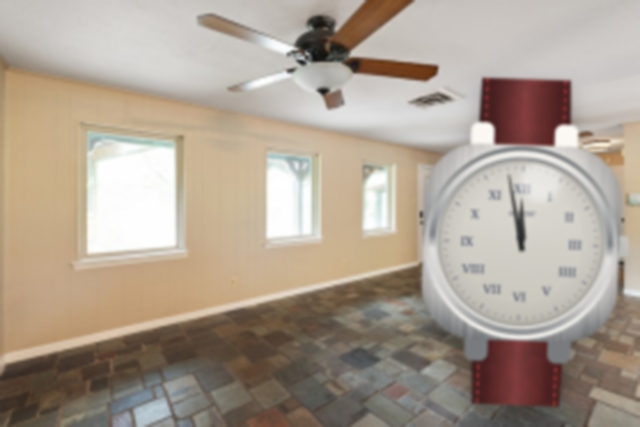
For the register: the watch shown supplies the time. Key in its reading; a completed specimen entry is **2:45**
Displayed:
**11:58**
